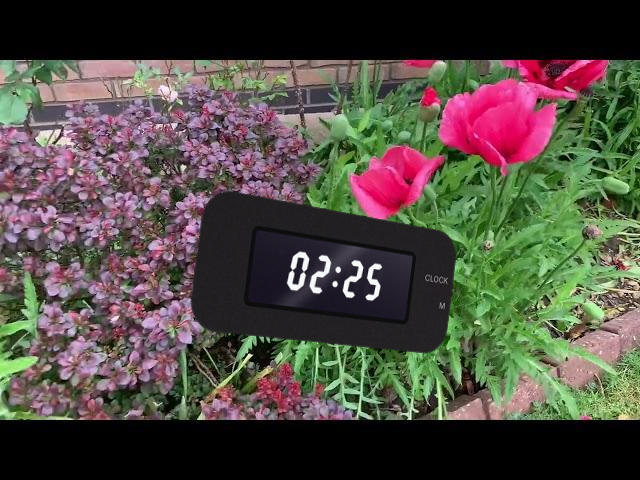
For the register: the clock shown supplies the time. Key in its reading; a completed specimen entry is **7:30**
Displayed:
**2:25**
